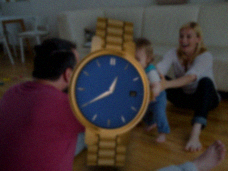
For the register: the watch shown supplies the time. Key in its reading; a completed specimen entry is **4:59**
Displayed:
**12:40**
